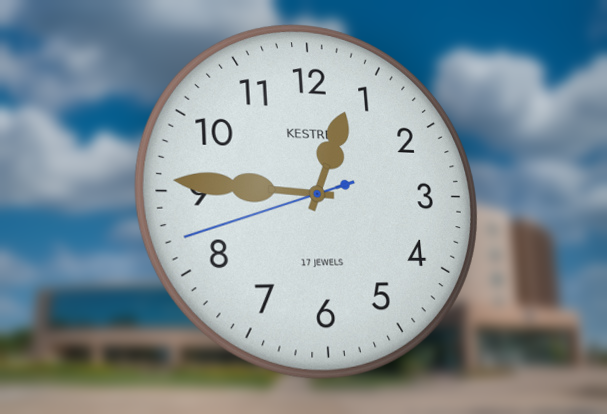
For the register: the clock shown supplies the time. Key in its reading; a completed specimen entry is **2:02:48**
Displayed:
**12:45:42**
